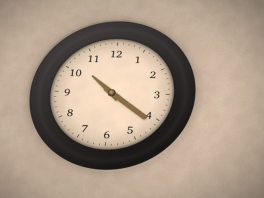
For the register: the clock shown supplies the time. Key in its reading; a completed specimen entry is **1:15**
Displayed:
**10:21**
